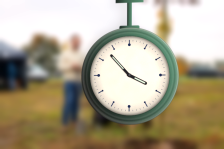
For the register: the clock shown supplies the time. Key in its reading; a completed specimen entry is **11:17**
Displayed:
**3:53**
